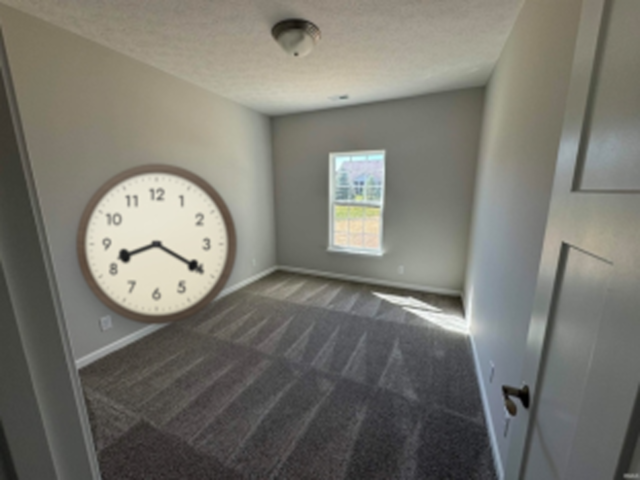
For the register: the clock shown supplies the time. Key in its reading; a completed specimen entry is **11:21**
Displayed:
**8:20**
